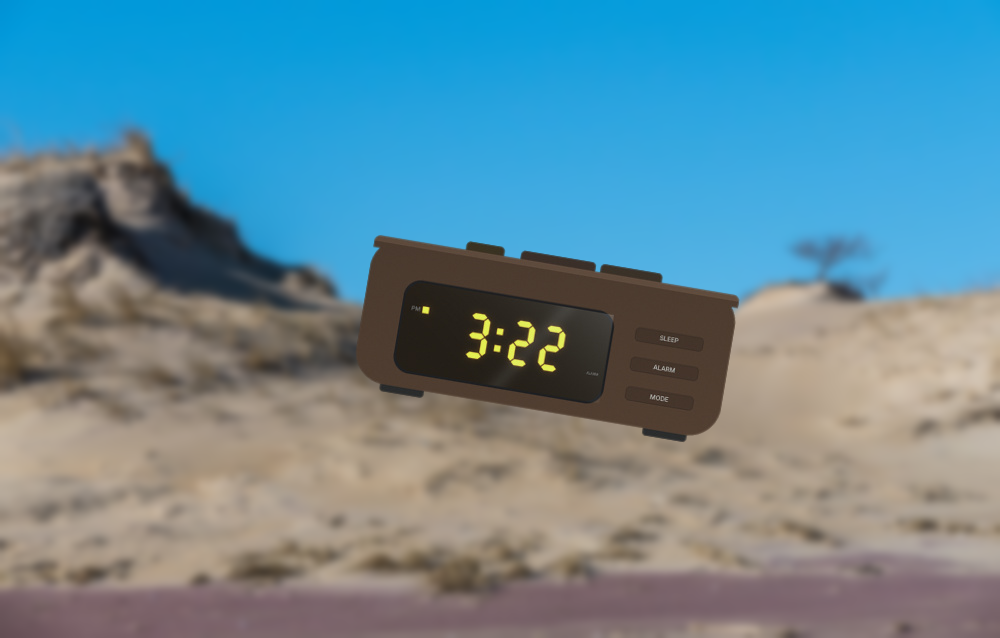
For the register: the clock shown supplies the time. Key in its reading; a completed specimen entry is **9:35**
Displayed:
**3:22**
